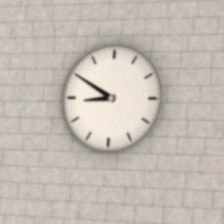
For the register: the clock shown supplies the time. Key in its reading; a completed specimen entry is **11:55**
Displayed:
**8:50**
